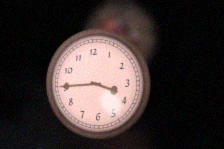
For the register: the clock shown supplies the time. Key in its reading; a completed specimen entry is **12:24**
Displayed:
**3:45**
